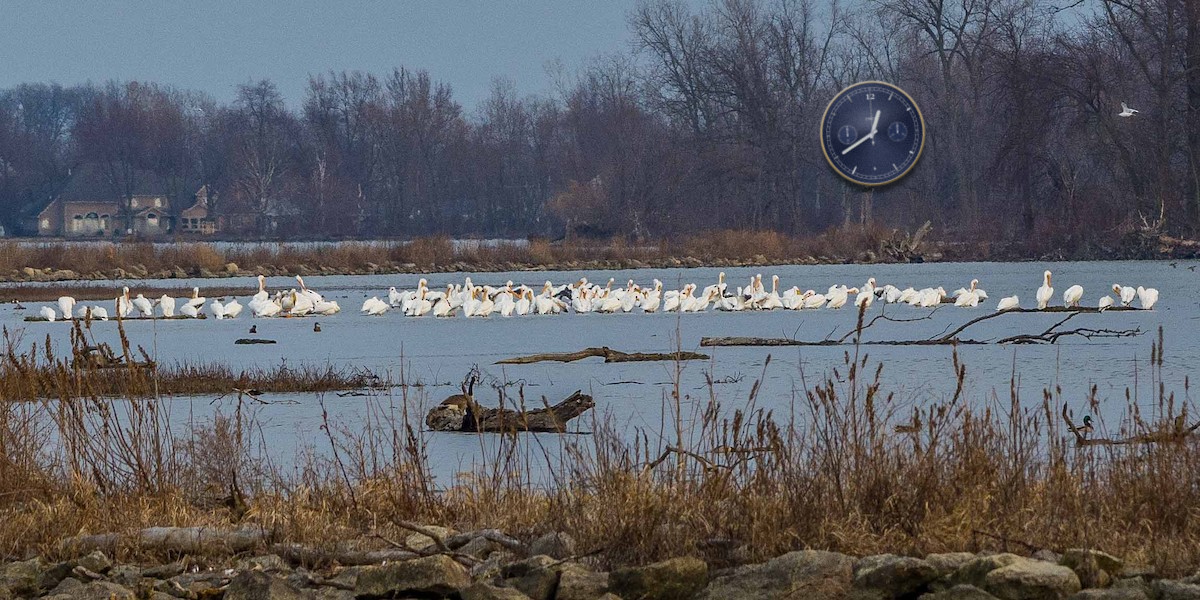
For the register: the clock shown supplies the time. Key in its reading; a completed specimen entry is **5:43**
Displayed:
**12:40**
